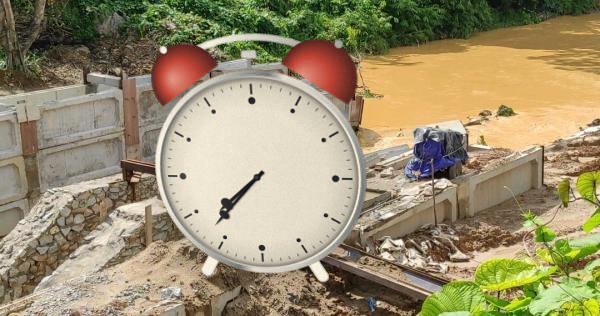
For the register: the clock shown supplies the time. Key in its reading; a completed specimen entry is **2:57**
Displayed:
**7:37**
